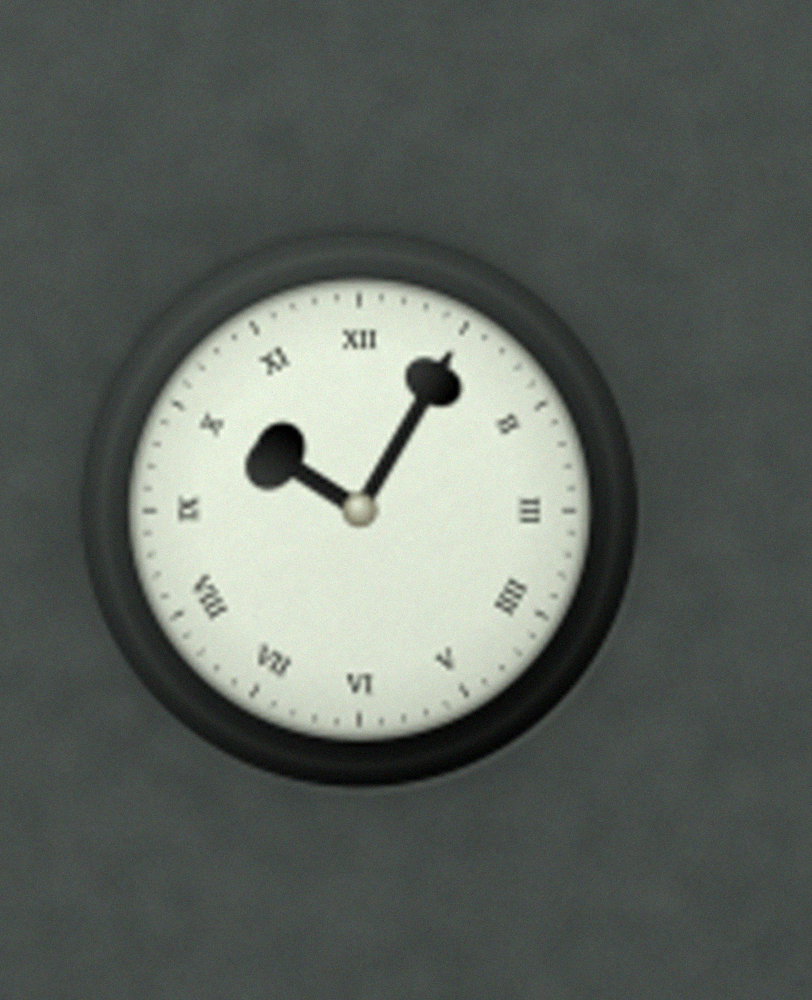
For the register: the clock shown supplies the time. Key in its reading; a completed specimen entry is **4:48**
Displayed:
**10:05**
